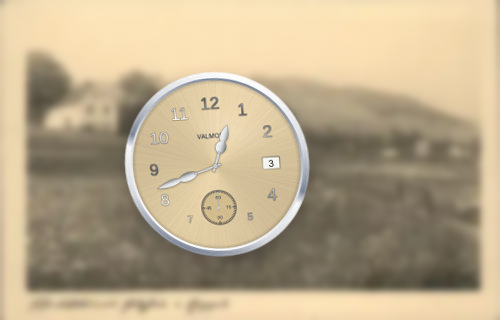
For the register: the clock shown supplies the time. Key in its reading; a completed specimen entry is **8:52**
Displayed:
**12:42**
